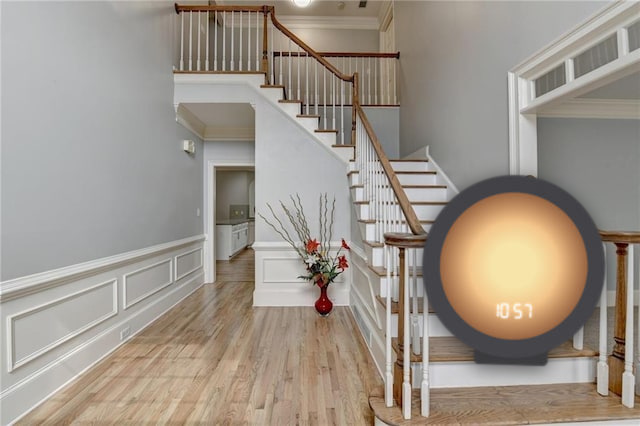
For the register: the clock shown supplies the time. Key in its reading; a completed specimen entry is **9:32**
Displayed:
**10:57**
